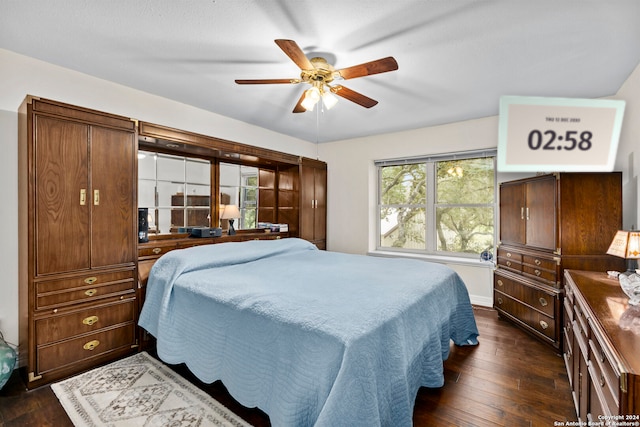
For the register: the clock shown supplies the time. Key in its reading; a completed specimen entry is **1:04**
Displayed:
**2:58**
